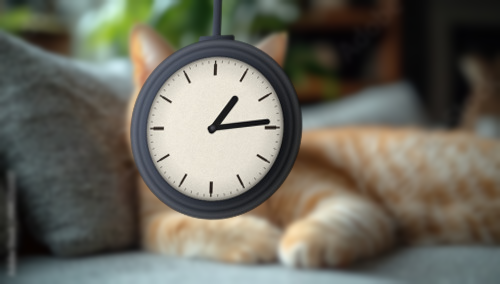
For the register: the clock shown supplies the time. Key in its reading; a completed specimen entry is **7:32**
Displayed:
**1:14**
